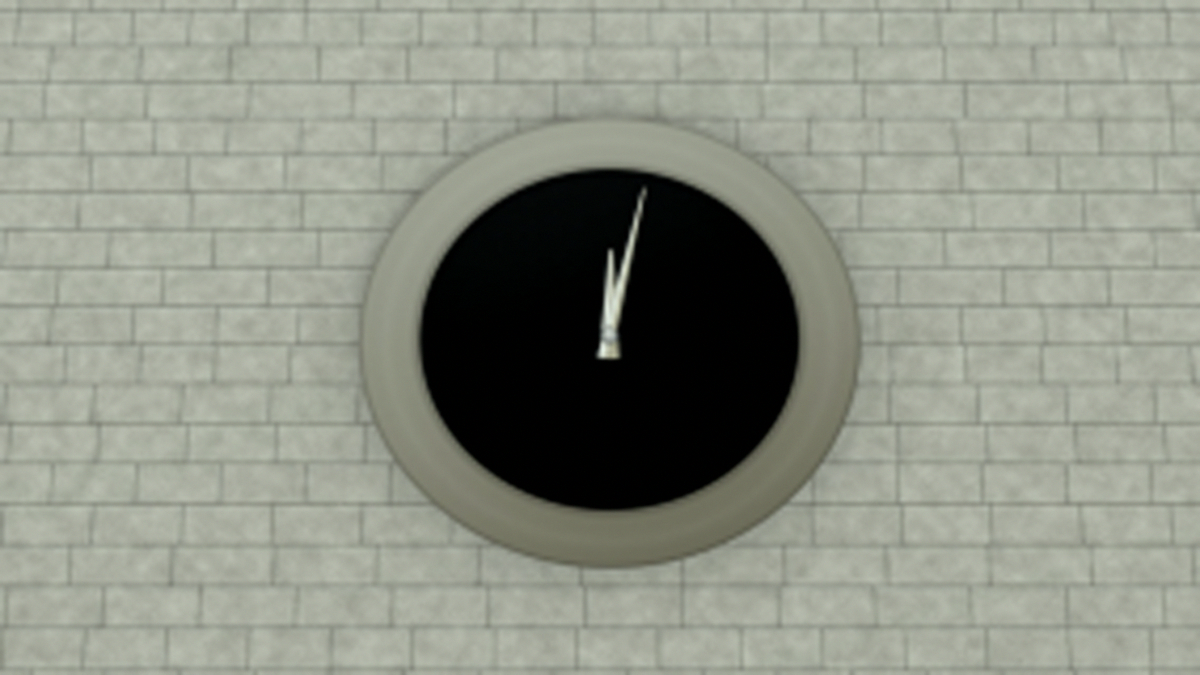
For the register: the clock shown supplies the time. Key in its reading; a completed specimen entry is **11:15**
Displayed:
**12:02**
